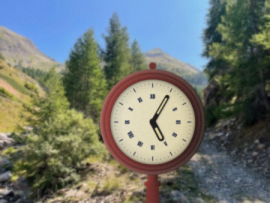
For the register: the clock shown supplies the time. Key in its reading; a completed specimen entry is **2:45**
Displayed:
**5:05**
